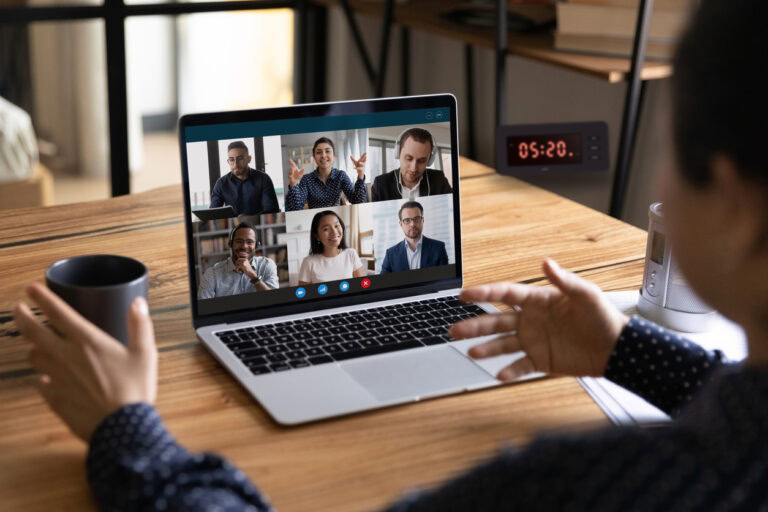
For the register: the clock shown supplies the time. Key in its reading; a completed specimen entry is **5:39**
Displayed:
**5:20**
